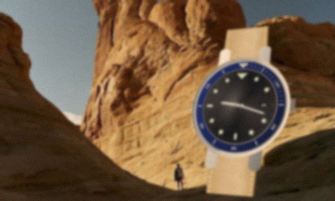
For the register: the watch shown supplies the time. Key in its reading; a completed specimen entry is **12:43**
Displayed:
**9:18**
